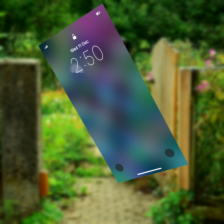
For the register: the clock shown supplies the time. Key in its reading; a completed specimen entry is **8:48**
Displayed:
**2:50**
